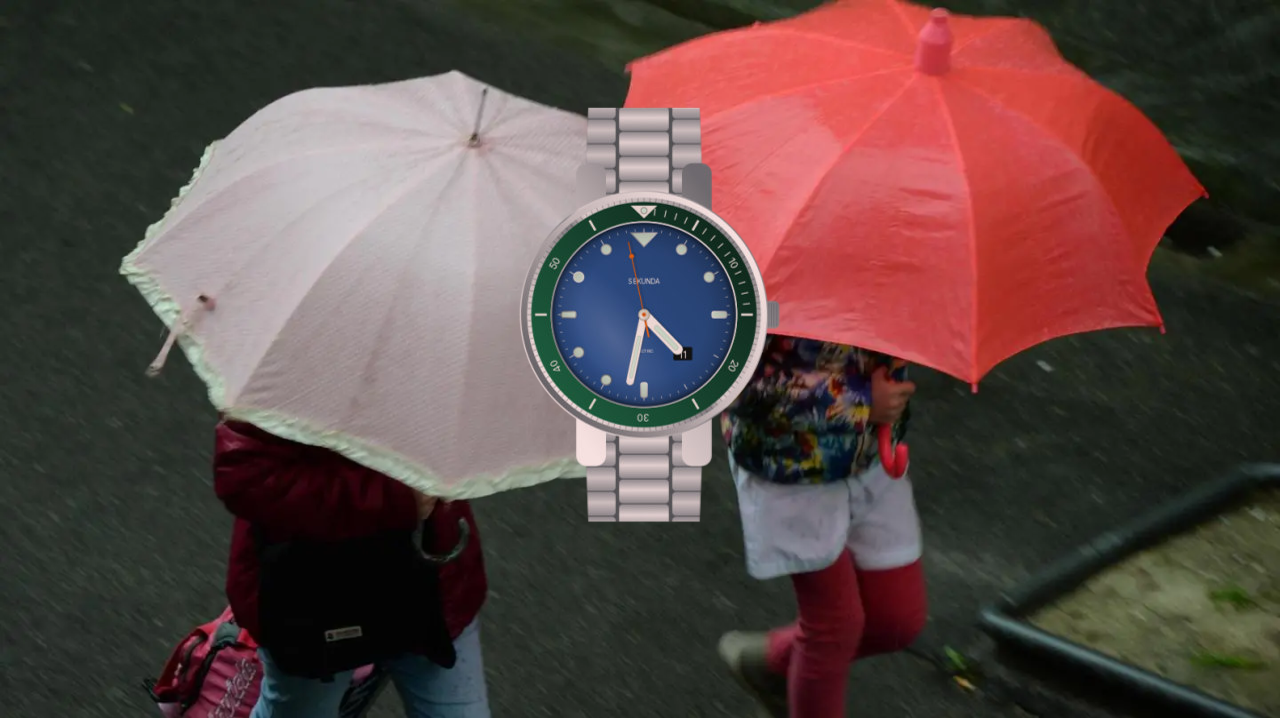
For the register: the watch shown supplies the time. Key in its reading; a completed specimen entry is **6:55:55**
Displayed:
**4:31:58**
